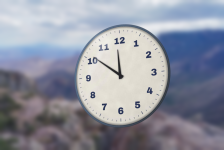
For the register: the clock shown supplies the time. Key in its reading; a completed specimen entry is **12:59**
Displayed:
**11:51**
